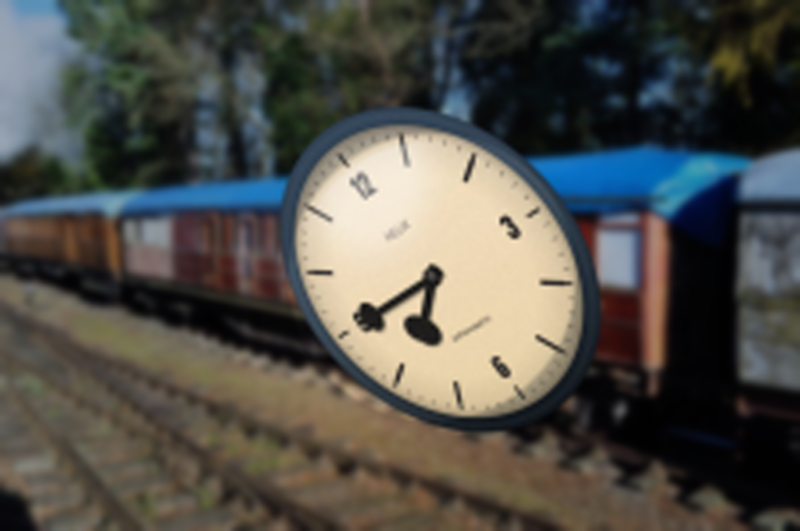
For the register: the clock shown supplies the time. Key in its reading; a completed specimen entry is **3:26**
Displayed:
**7:45**
